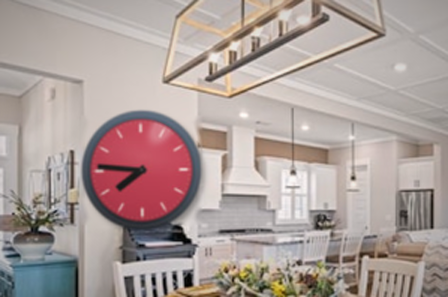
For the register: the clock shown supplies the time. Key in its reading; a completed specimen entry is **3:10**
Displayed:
**7:46**
